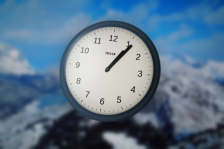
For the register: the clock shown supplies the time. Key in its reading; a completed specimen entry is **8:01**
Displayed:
**1:06**
